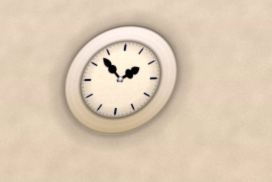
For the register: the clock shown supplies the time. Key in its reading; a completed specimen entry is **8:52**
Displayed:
**1:53**
